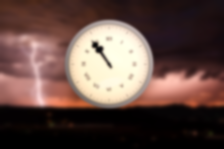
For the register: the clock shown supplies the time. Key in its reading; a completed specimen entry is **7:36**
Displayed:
**10:54**
